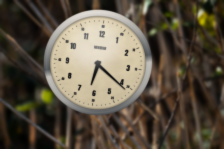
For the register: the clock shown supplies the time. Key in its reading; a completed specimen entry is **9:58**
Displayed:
**6:21**
